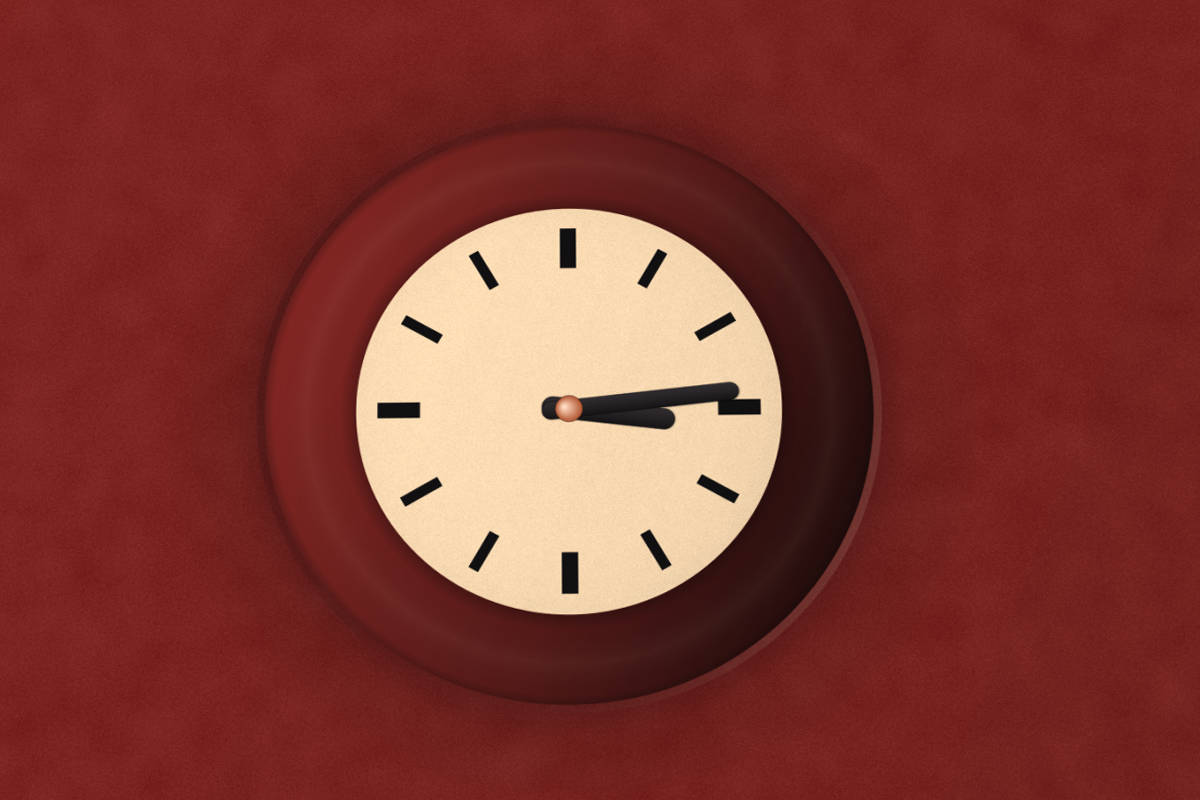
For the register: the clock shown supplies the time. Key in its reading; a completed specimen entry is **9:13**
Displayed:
**3:14**
